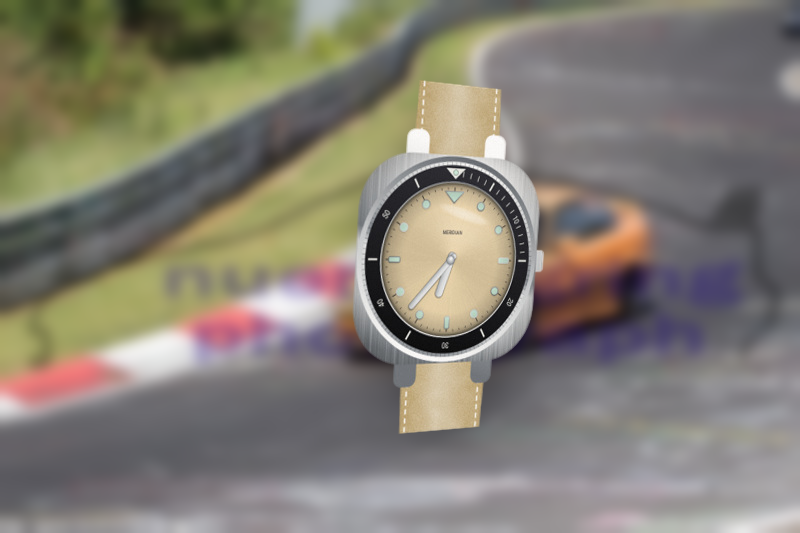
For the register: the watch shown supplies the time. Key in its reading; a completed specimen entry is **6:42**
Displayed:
**6:37**
